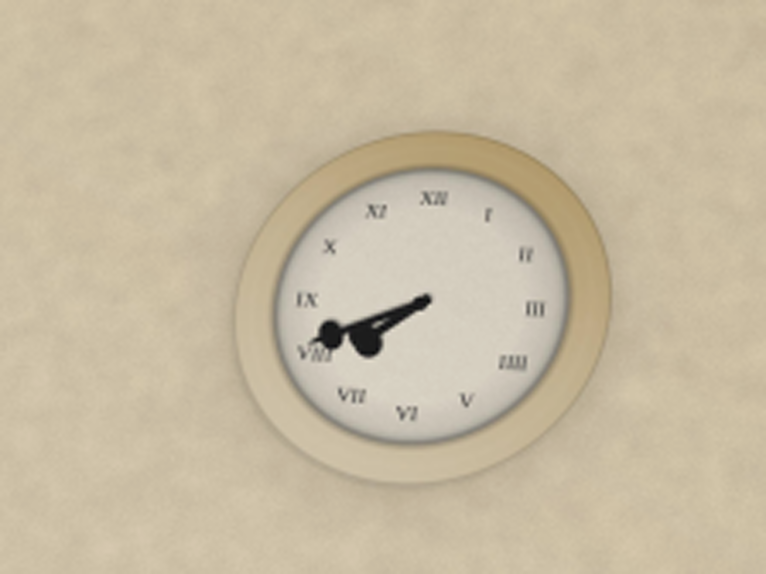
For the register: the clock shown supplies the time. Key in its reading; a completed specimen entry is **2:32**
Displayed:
**7:41**
